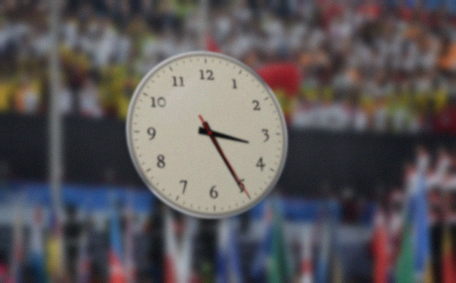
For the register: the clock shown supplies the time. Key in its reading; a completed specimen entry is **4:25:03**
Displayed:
**3:25:25**
